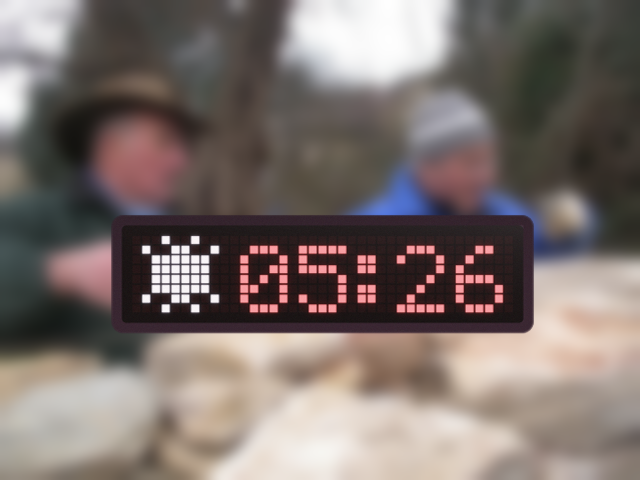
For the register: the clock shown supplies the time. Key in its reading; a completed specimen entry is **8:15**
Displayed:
**5:26**
